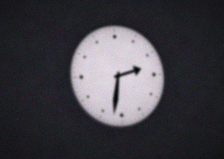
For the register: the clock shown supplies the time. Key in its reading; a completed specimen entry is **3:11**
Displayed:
**2:32**
